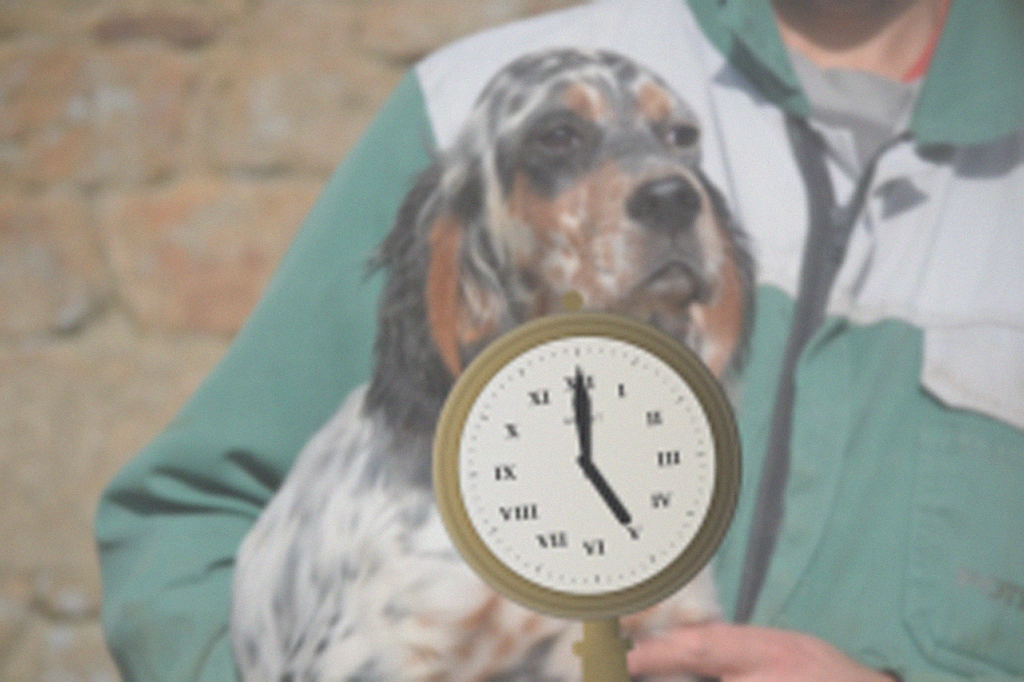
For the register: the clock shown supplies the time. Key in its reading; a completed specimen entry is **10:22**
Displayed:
**5:00**
